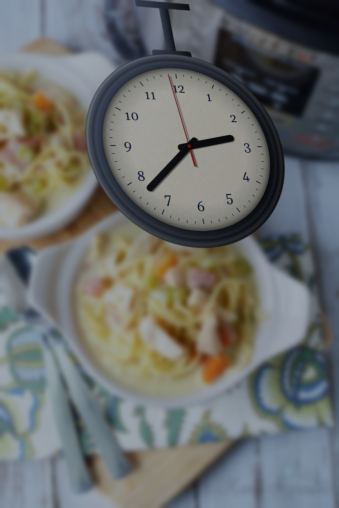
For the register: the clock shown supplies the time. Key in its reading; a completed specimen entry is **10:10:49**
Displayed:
**2:37:59**
